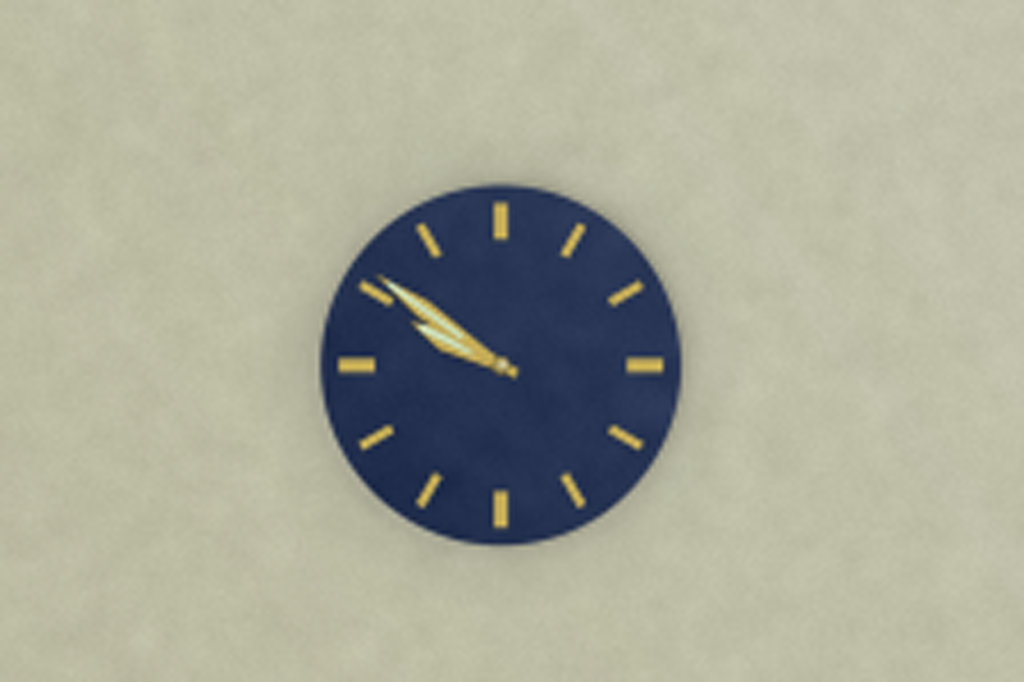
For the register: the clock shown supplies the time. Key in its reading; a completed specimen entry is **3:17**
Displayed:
**9:51**
